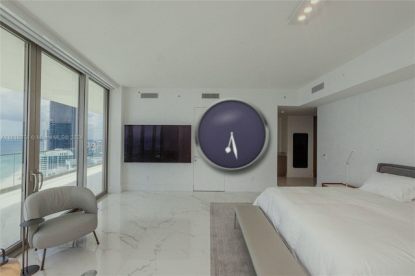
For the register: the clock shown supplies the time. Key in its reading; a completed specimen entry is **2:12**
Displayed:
**6:28**
